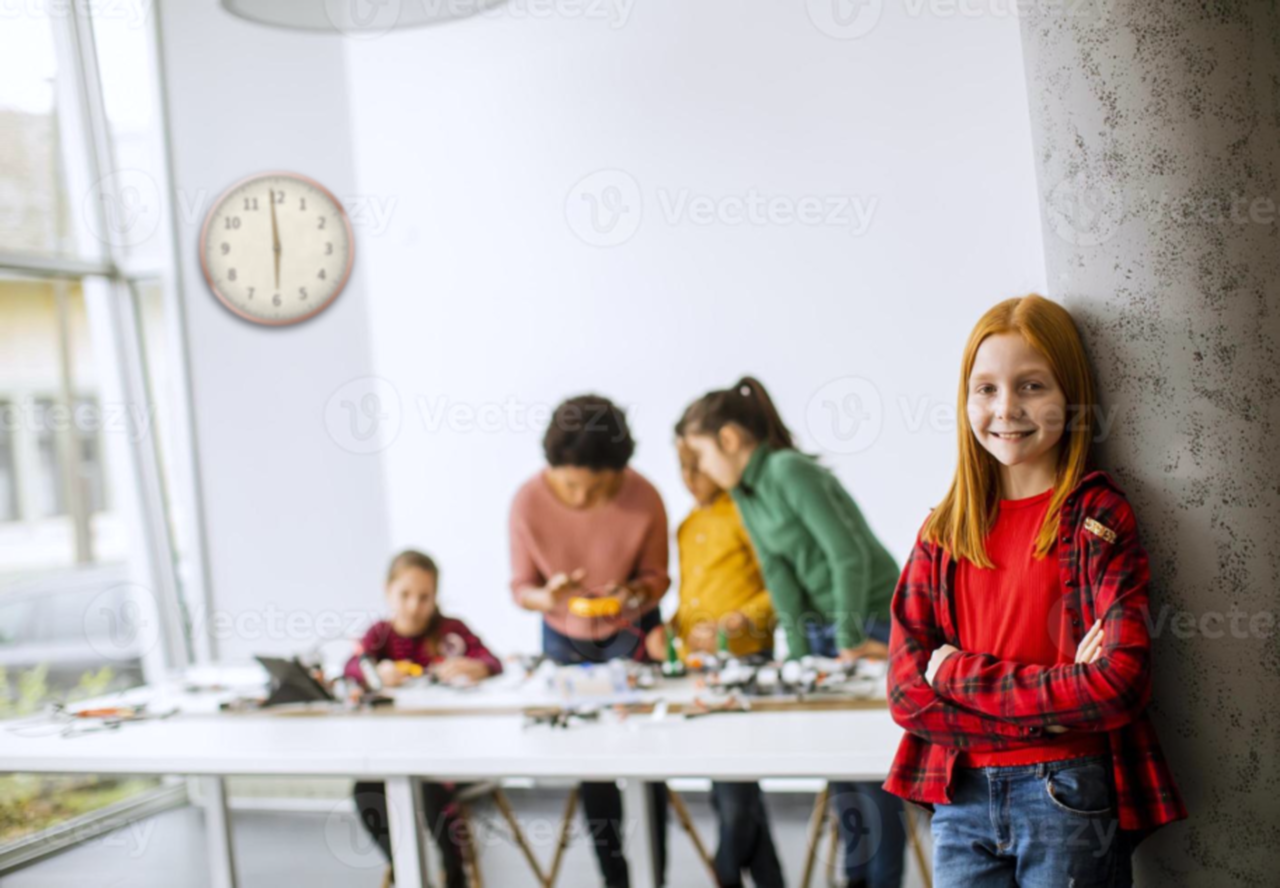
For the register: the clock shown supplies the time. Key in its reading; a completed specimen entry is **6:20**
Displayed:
**5:59**
